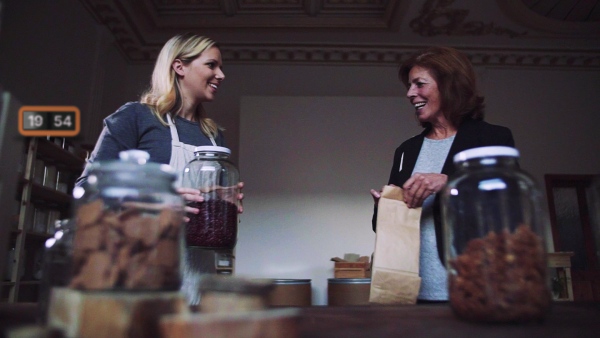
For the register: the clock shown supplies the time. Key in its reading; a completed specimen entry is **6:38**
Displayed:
**19:54**
